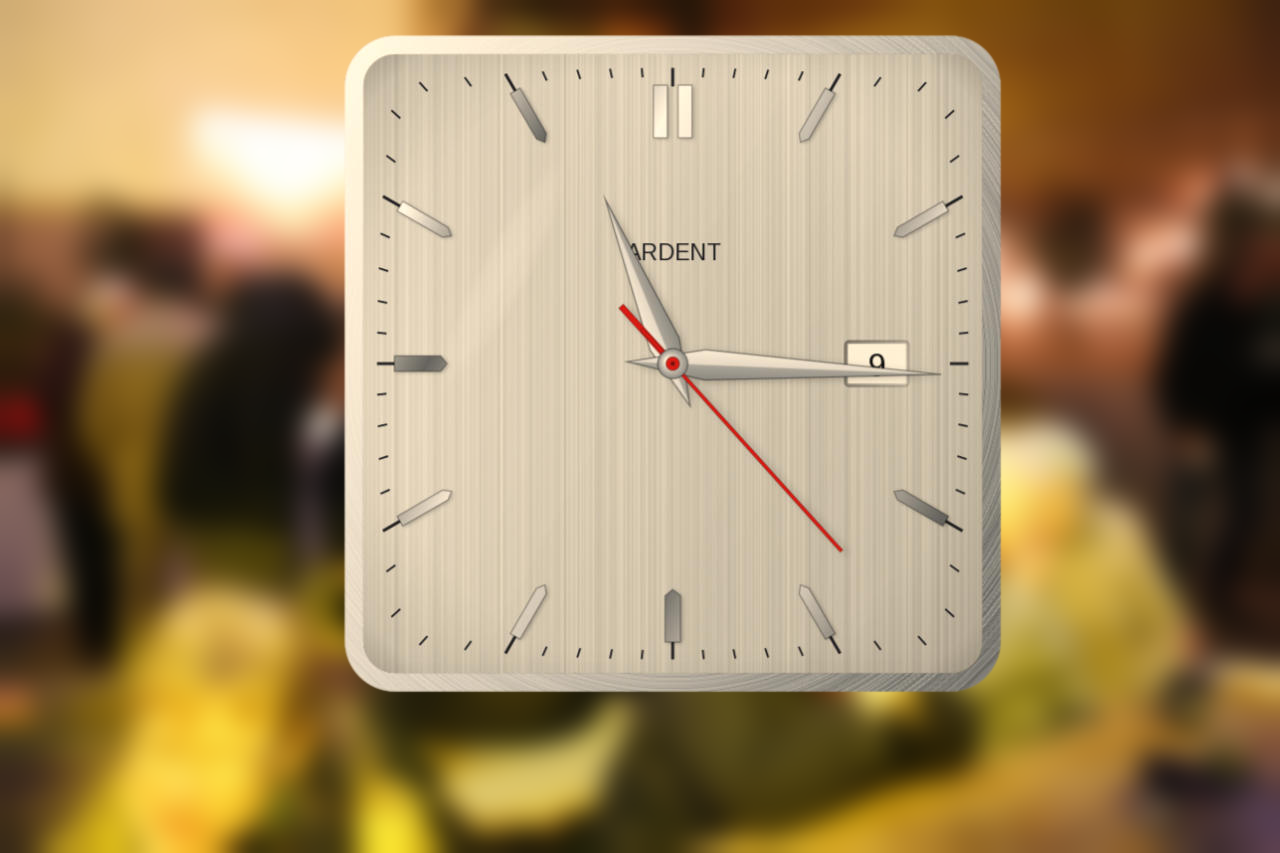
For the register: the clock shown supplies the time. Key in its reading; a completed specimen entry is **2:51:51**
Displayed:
**11:15:23**
